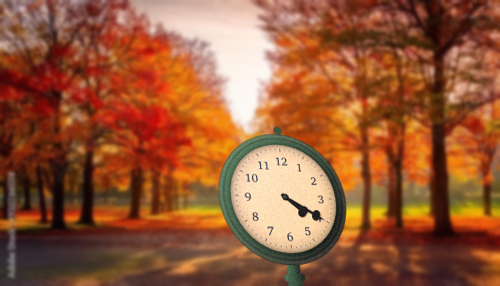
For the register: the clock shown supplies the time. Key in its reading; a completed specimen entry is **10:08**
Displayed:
**4:20**
